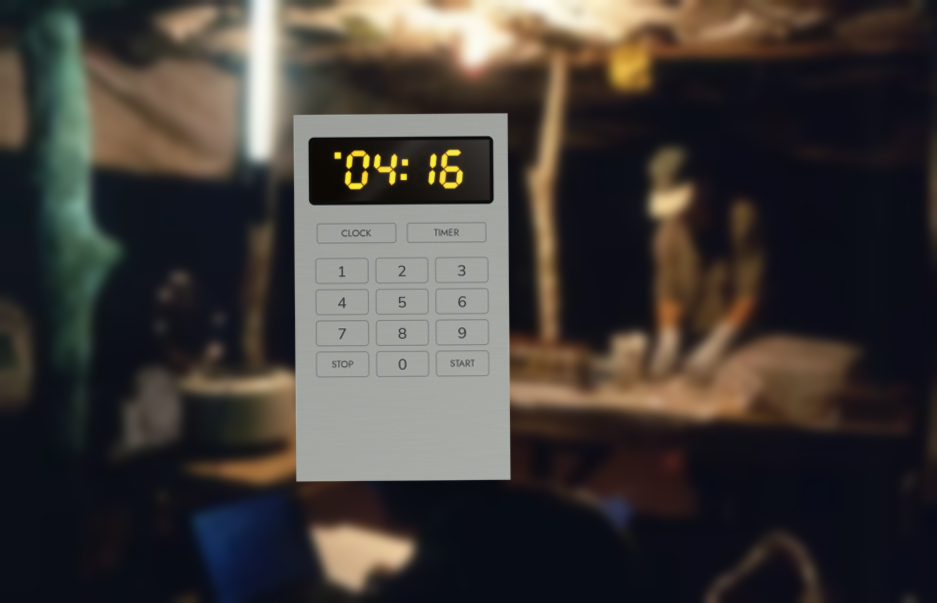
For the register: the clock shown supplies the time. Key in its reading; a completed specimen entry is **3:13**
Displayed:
**4:16**
